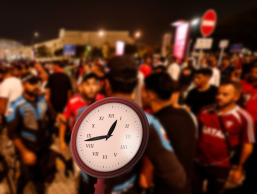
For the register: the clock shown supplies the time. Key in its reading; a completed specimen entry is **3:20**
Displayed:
**12:43**
